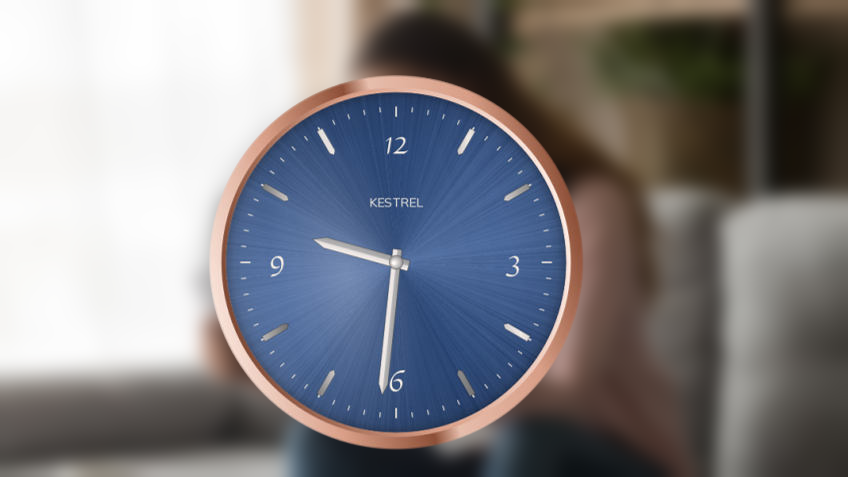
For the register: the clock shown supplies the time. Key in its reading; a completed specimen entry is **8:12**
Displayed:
**9:31**
